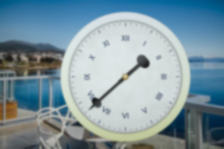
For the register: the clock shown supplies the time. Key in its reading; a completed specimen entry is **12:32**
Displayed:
**1:38**
